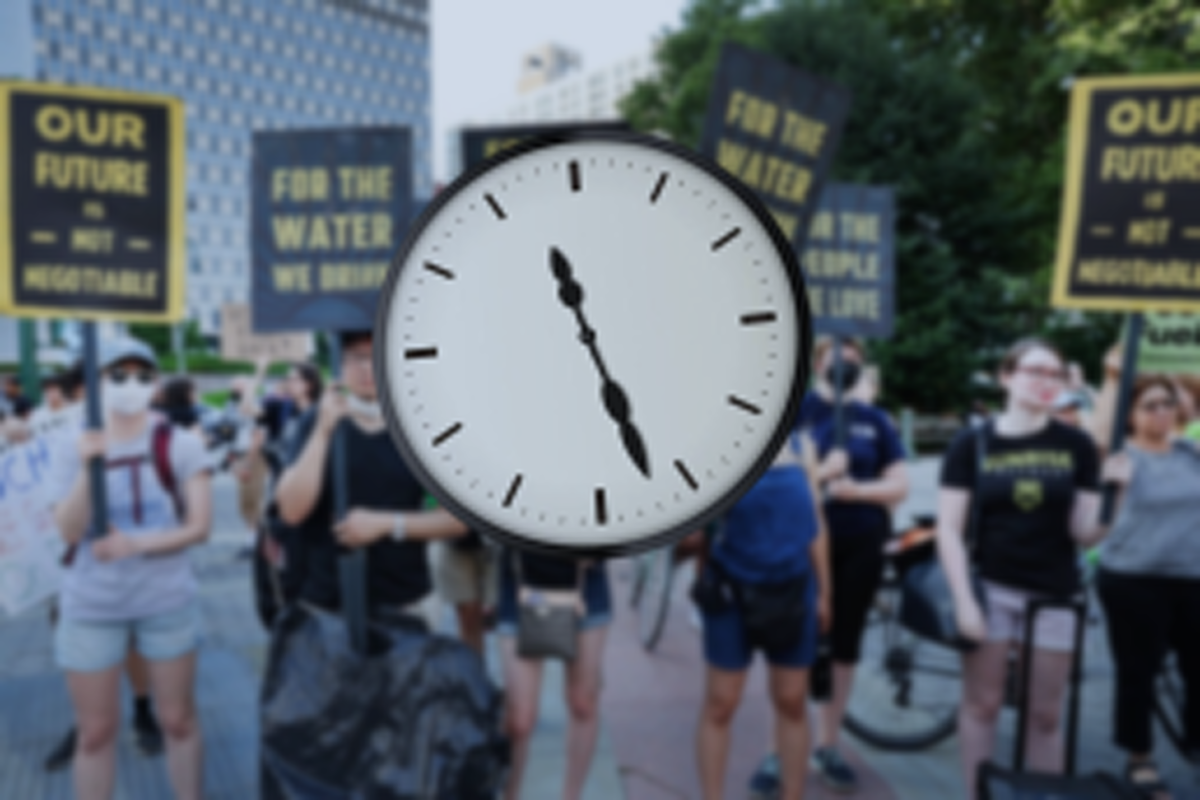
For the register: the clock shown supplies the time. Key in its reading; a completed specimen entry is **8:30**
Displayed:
**11:27**
